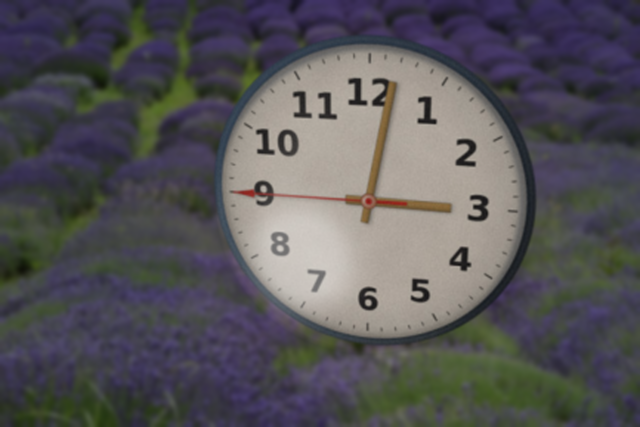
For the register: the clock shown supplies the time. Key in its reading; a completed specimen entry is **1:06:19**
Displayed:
**3:01:45**
